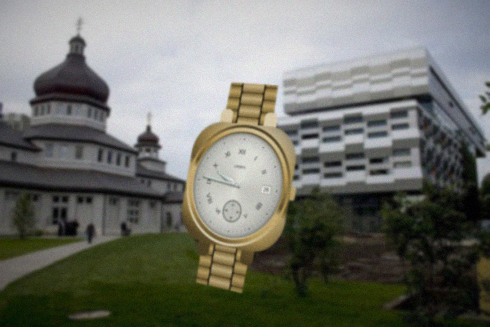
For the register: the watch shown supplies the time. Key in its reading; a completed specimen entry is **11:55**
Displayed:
**9:46**
